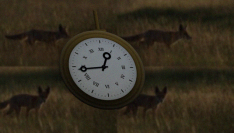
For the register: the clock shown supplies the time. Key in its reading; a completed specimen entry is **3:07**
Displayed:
**12:44**
